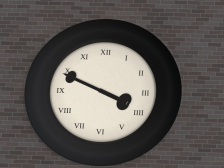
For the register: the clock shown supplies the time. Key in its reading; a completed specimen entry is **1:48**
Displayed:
**3:49**
